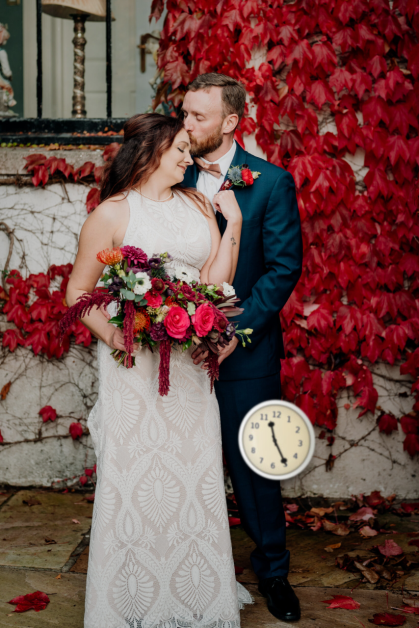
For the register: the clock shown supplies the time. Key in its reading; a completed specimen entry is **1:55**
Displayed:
**11:25**
